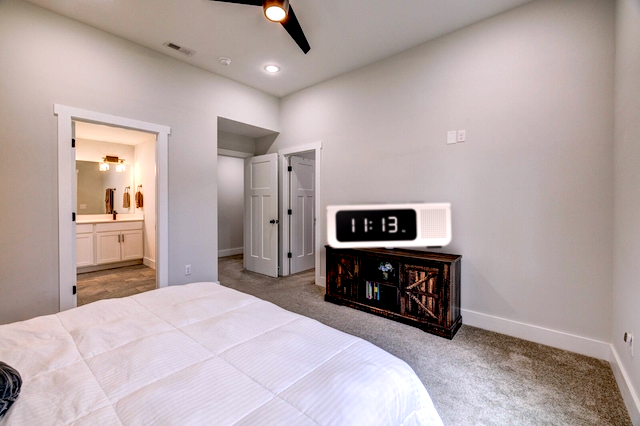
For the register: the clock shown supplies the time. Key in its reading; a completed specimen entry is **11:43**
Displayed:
**11:13**
